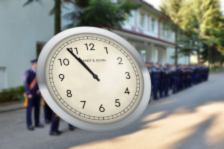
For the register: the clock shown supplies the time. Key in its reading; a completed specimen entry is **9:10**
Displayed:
**10:54**
